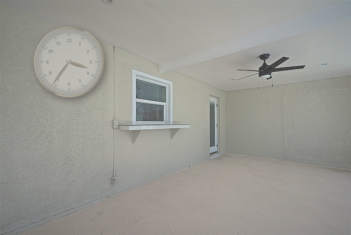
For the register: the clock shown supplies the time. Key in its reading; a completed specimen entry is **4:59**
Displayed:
**3:36**
